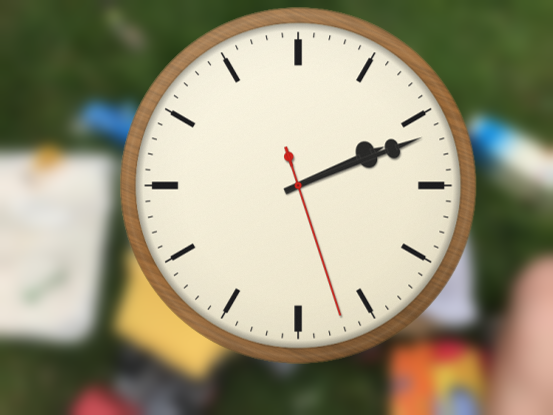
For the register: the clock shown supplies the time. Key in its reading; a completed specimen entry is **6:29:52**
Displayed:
**2:11:27**
